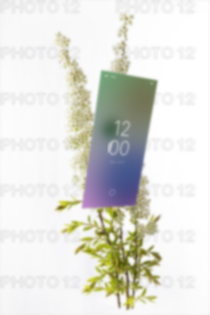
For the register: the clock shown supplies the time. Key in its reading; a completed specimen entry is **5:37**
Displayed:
**12:00**
